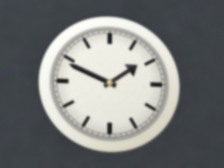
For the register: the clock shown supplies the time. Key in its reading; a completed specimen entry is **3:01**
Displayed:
**1:49**
